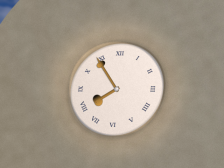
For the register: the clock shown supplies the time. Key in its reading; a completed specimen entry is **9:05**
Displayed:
**7:54**
